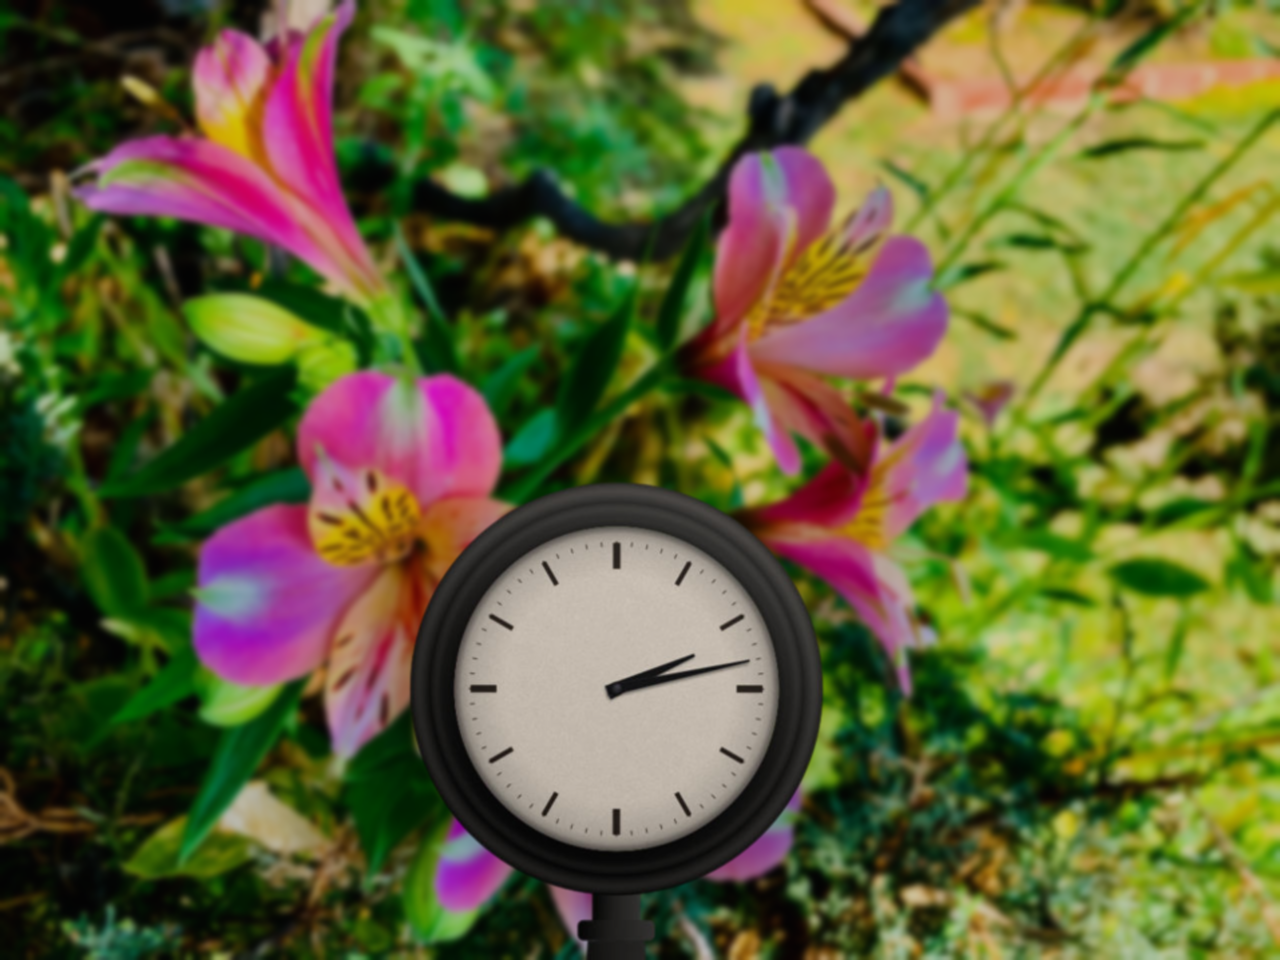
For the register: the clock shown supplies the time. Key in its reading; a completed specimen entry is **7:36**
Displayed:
**2:13**
